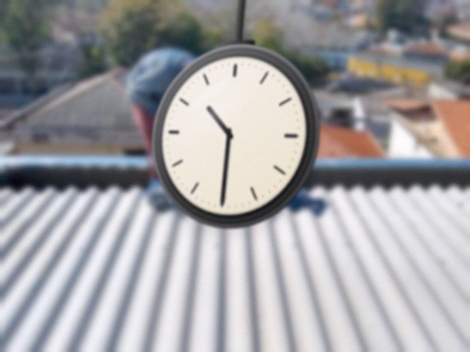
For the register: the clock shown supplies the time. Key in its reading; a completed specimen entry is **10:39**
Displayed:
**10:30**
